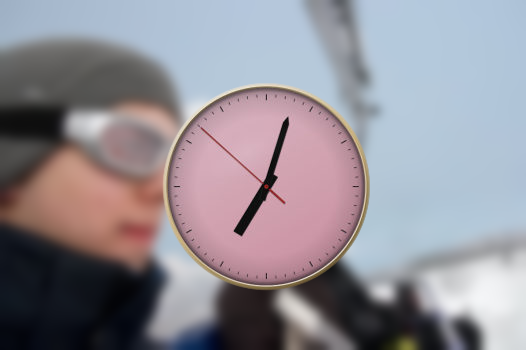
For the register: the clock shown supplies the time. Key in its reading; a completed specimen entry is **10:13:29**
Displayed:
**7:02:52**
